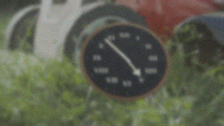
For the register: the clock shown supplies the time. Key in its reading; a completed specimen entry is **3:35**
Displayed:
**4:53**
